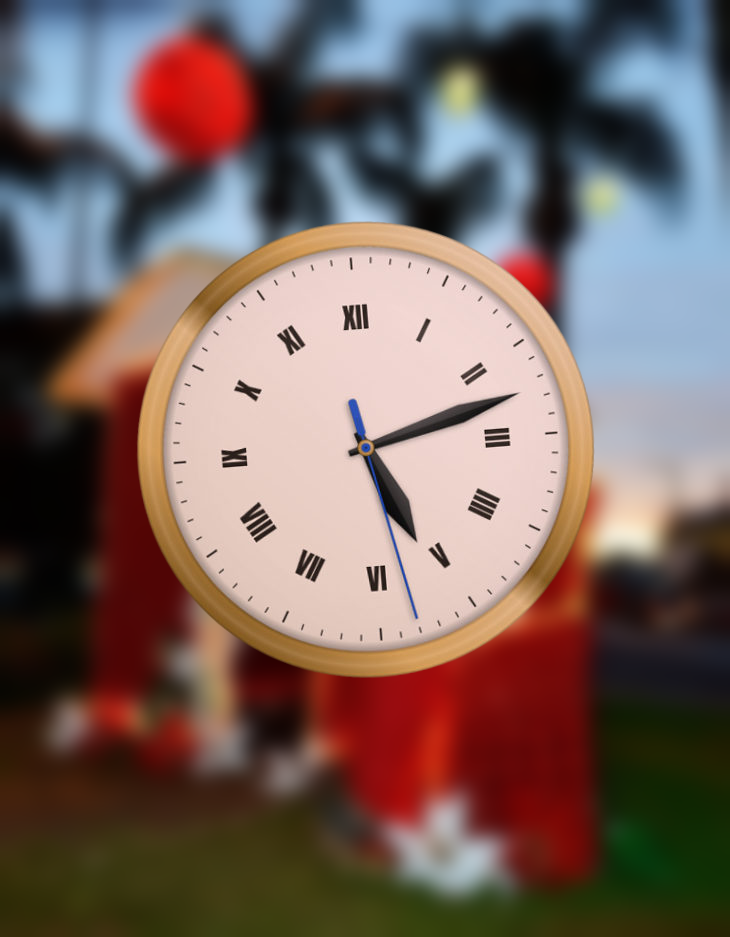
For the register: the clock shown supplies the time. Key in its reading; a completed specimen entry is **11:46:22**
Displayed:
**5:12:28**
